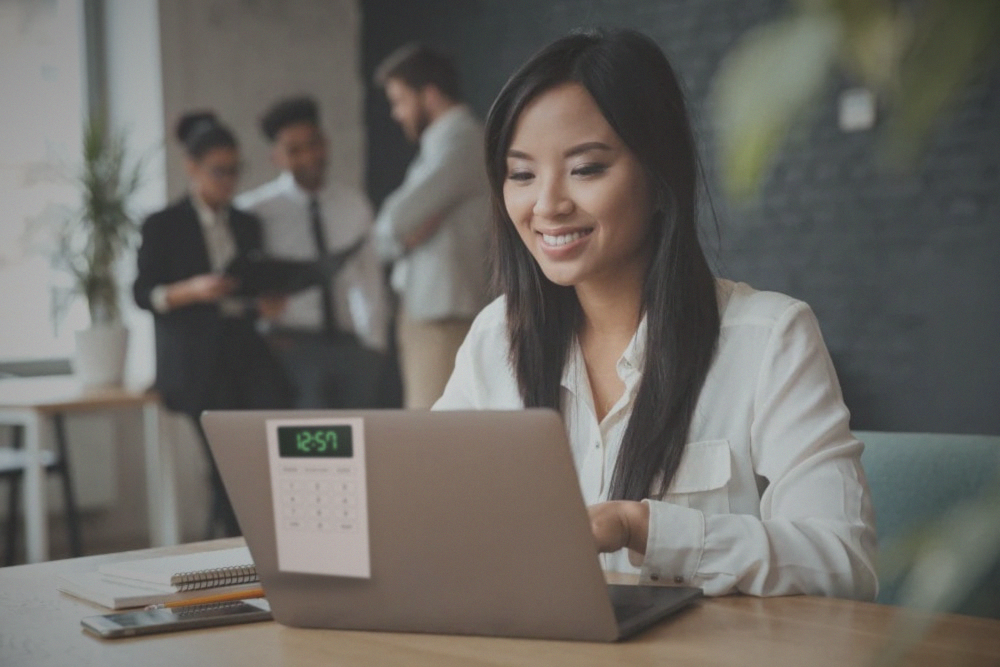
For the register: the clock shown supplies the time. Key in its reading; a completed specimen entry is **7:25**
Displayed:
**12:57**
